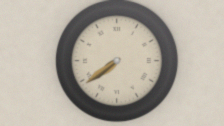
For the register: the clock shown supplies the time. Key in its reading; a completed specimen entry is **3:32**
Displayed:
**7:39**
